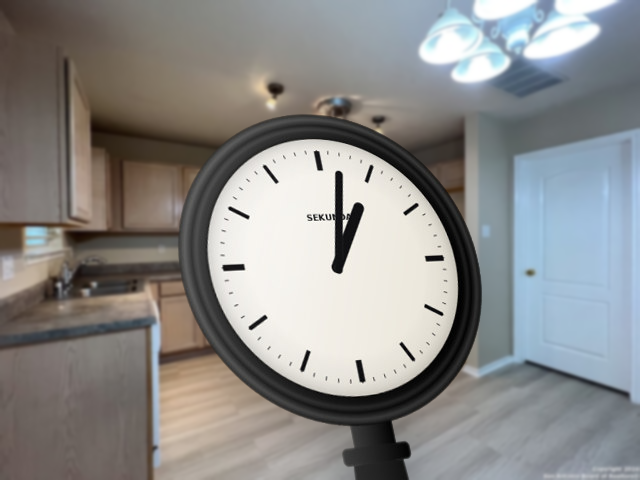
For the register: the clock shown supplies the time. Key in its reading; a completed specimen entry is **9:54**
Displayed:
**1:02**
